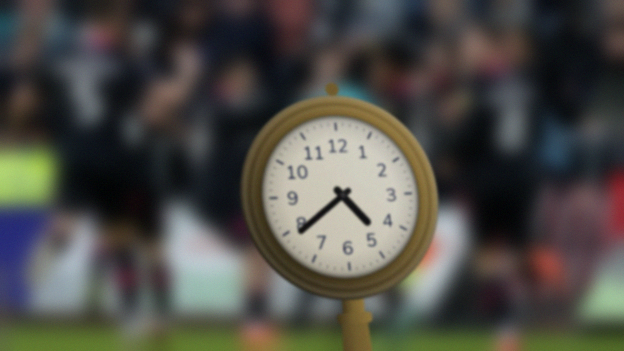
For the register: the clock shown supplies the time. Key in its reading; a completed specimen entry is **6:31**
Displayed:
**4:39**
